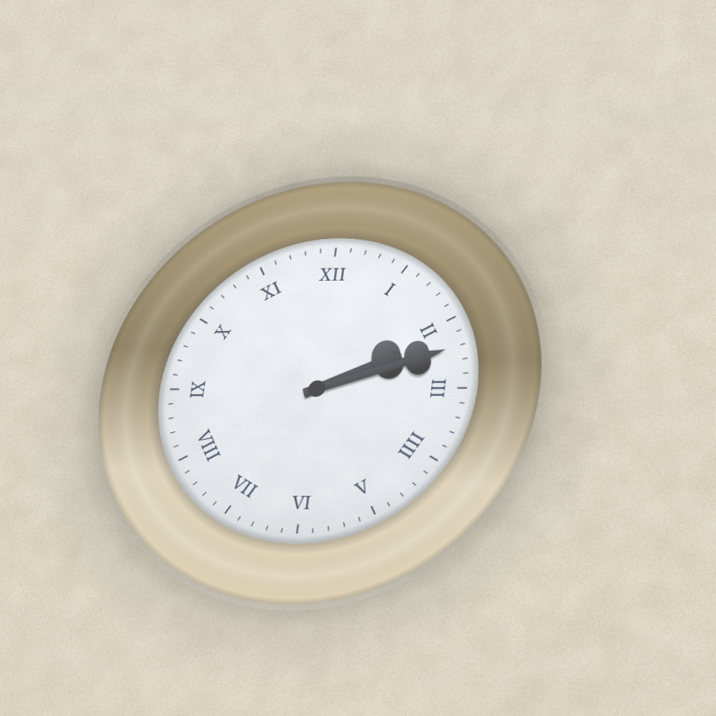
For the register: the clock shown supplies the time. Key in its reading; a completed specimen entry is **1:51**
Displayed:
**2:12**
